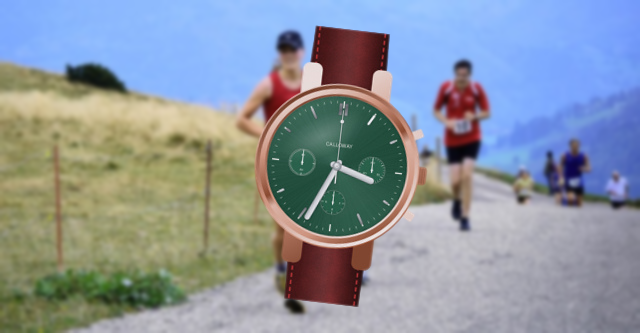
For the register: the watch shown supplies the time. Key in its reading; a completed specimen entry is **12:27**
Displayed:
**3:34**
